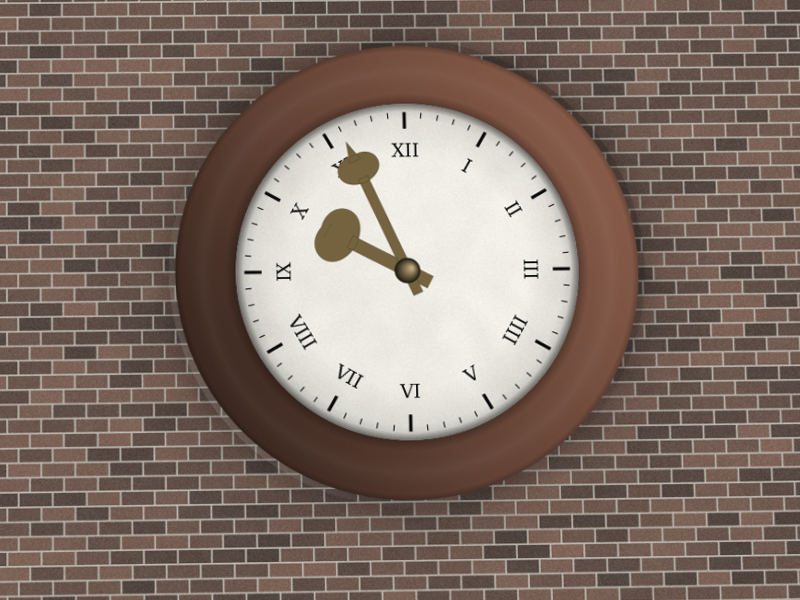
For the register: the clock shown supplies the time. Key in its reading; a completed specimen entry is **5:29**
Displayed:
**9:56**
